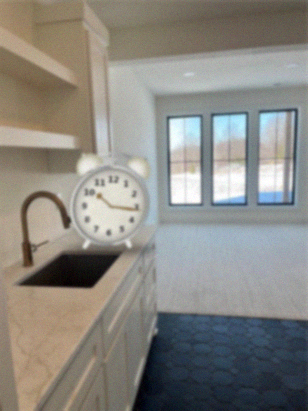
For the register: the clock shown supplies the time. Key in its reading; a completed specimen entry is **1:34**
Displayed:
**10:16**
